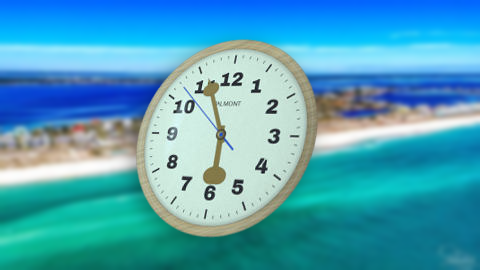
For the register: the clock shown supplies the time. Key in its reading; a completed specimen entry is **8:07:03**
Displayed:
**5:55:52**
